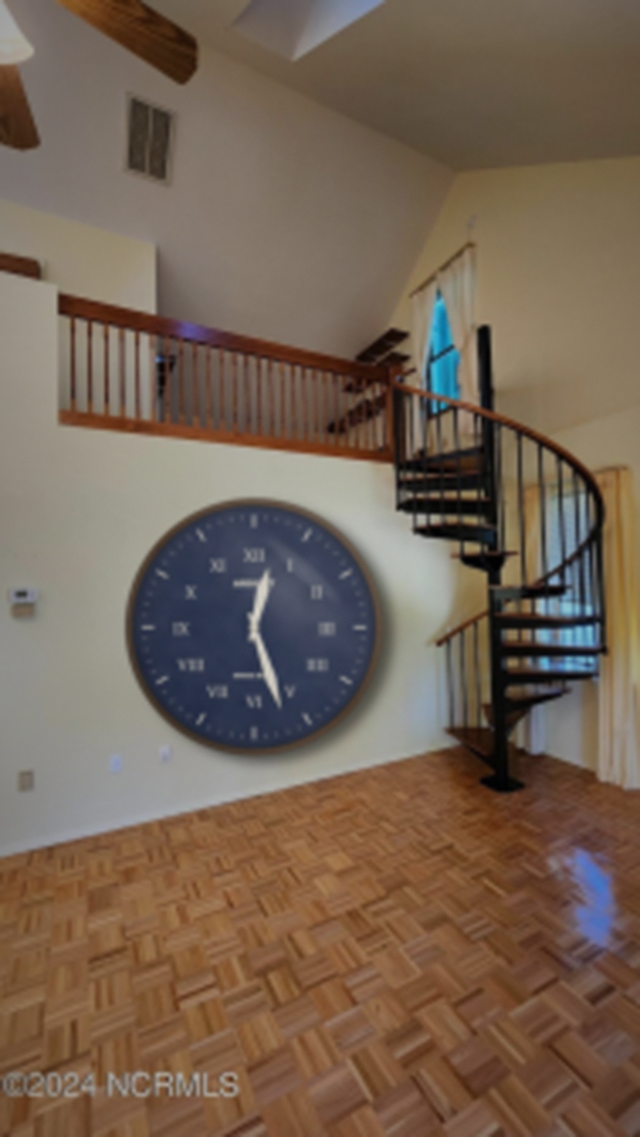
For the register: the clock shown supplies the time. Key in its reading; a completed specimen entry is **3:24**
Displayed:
**12:27**
